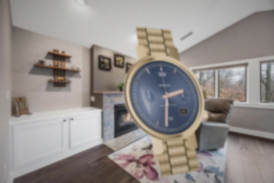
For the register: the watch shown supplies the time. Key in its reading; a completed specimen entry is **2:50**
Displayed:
**2:32**
